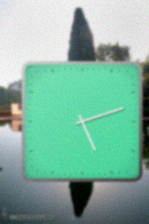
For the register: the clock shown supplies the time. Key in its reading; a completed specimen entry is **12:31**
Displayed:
**5:12**
